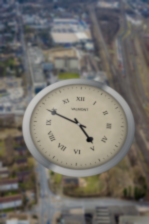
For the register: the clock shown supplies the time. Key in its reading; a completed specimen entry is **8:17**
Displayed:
**4:49**
